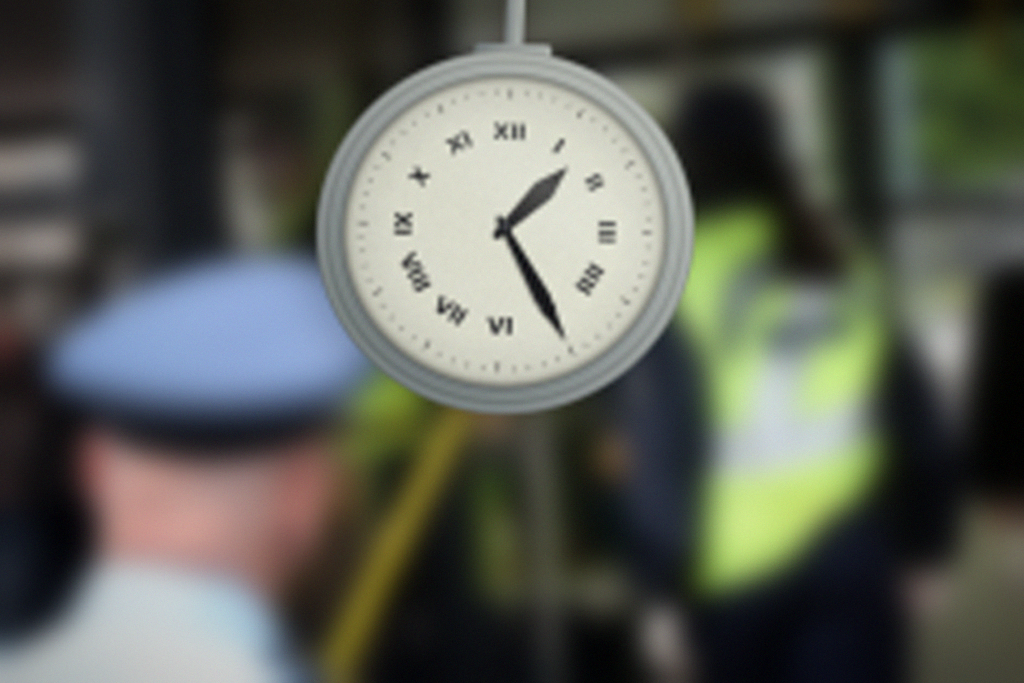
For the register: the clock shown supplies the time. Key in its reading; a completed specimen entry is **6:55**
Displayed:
**1:25**
